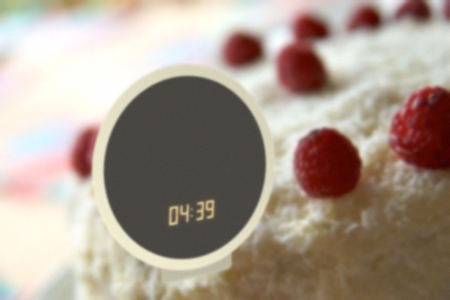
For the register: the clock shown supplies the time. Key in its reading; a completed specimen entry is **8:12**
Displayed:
**4:39**
